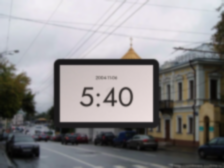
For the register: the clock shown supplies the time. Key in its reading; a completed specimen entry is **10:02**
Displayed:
**5:40**
